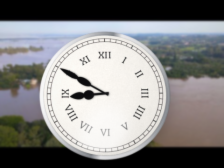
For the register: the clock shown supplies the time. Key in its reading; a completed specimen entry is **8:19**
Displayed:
**8:50**
